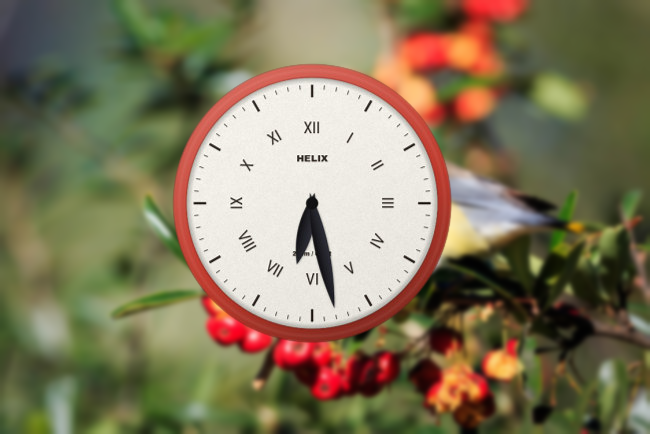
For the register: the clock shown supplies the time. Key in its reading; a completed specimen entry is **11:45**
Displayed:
**6:28**
